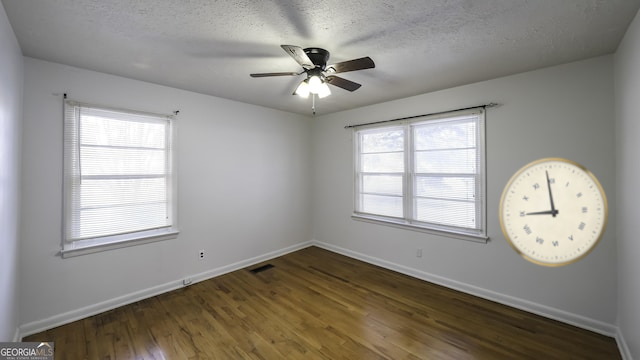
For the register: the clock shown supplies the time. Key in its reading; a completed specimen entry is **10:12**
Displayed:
**8:59**
